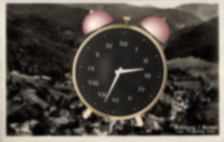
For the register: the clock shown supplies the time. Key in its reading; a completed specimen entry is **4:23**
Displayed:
**2:33**
